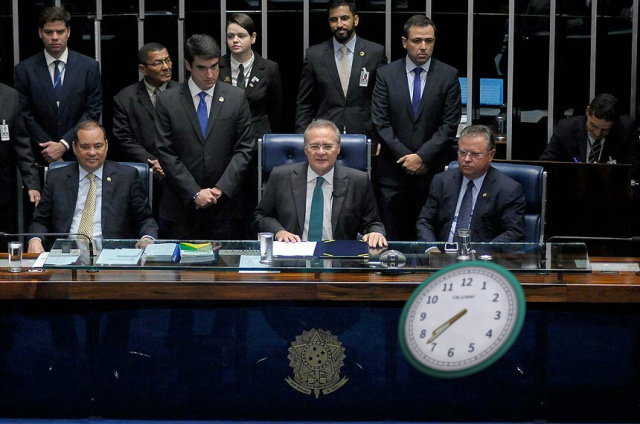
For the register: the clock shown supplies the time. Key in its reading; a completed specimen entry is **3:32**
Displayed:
**7:37**
